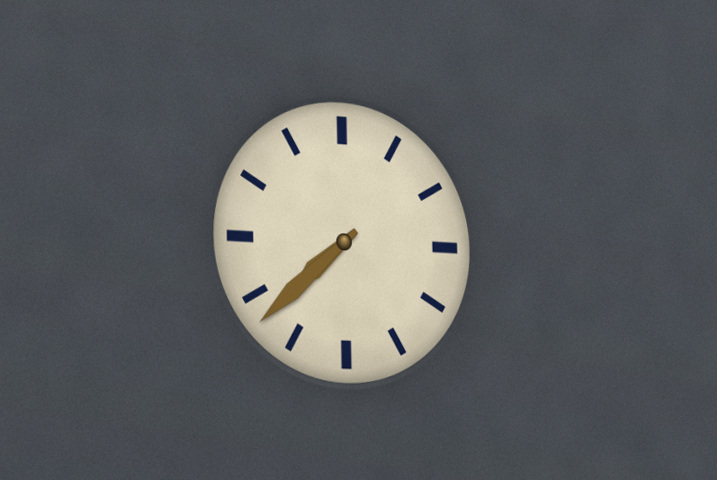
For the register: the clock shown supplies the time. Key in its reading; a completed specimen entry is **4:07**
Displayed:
**7:38**
